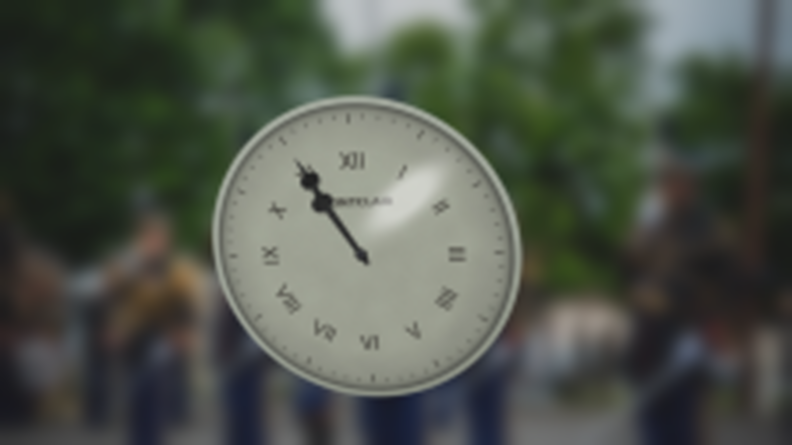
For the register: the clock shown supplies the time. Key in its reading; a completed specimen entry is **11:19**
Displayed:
**10:55**
